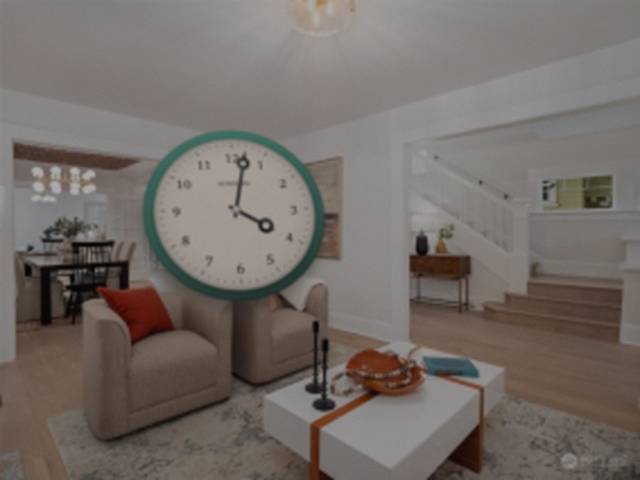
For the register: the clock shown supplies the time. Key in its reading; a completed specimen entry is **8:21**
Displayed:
**4:02**
